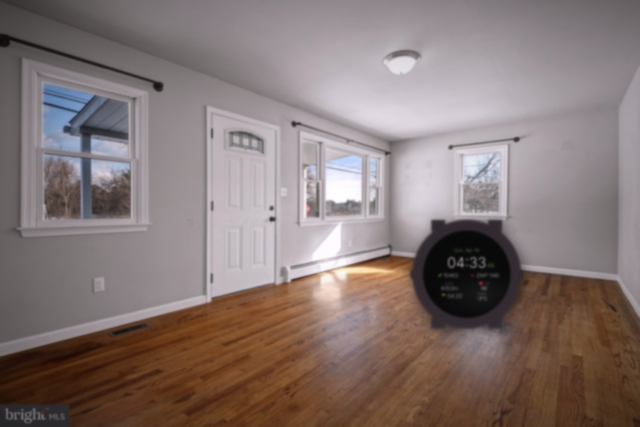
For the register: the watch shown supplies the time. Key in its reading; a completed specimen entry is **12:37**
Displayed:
**4:33**
